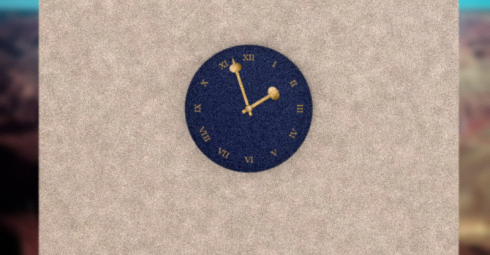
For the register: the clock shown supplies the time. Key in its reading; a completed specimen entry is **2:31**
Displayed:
**1:57**
